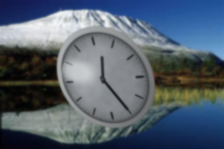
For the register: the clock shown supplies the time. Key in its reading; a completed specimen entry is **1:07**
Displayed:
**12:25**
